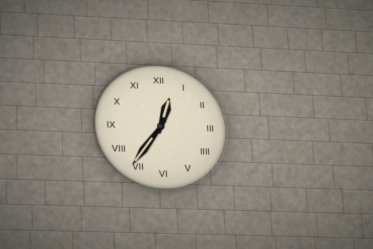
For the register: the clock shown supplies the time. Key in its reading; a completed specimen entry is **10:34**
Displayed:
**12:36**
